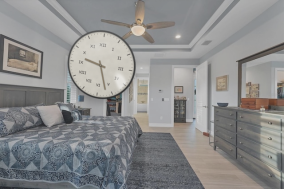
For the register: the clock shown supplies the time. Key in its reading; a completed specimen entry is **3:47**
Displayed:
**9:27**
